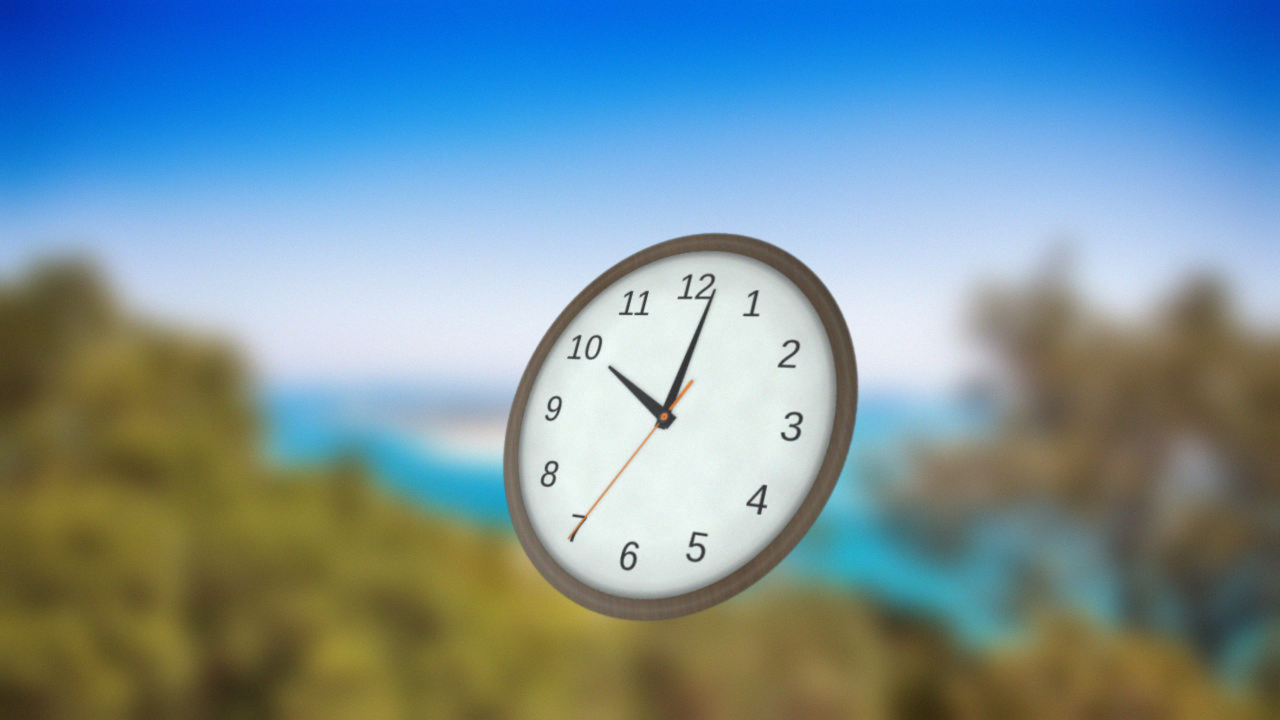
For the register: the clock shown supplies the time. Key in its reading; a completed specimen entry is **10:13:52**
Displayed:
**10:01:35**
